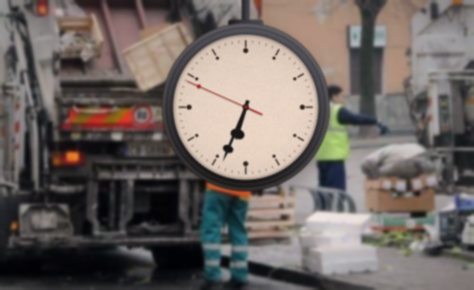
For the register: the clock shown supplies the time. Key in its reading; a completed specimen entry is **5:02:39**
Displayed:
**6:33:49**
